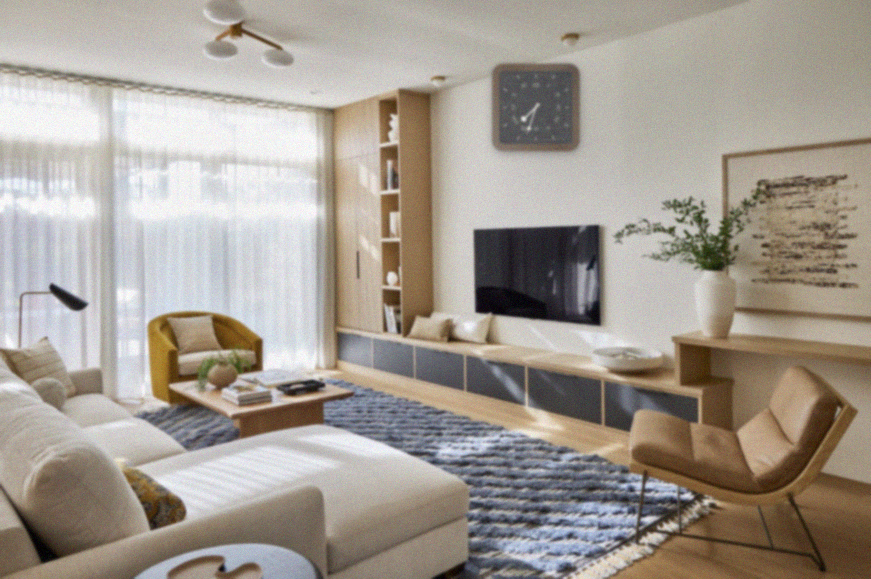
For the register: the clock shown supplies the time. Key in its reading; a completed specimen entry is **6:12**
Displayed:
**7:33**
